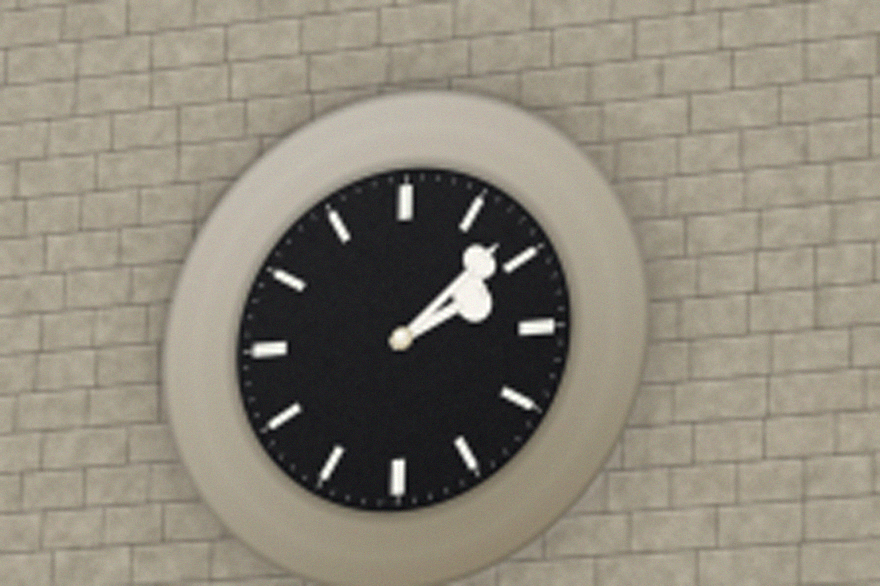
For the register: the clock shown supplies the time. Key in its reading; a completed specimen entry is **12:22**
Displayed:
**2:08**
